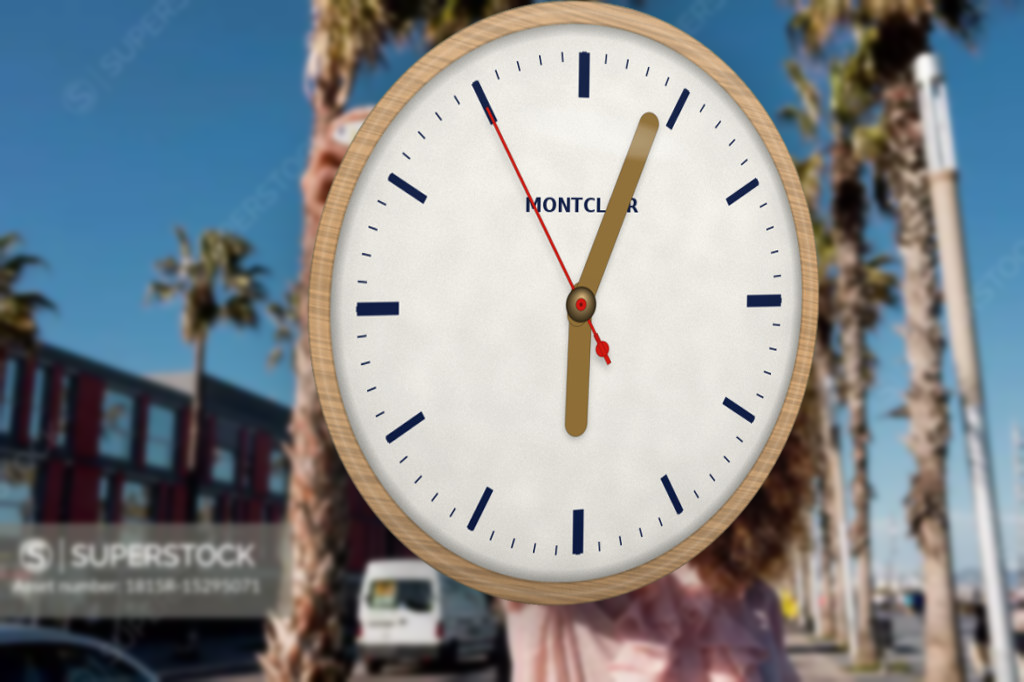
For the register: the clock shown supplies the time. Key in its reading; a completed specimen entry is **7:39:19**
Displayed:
**6:03:55**
